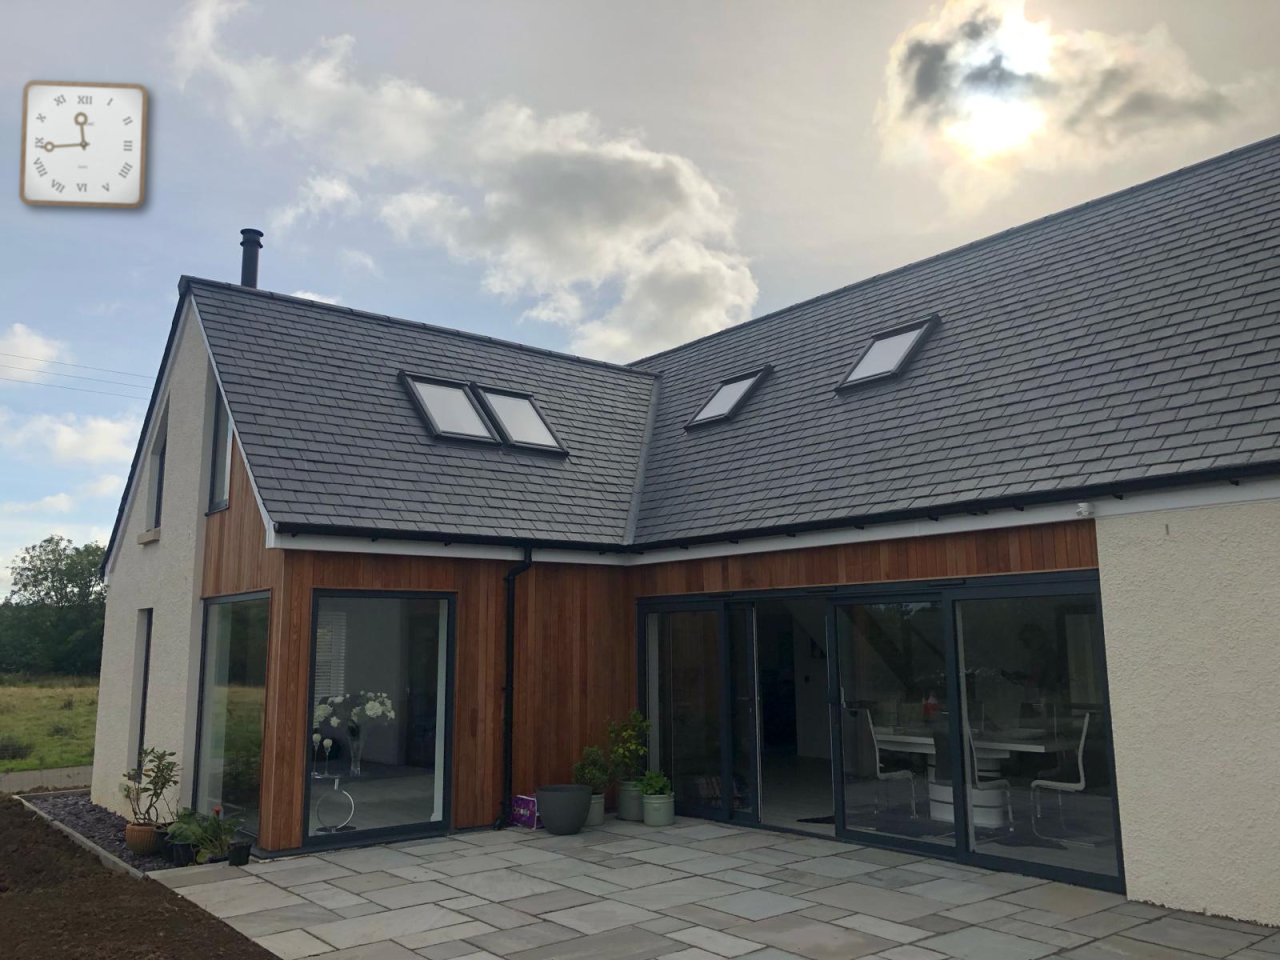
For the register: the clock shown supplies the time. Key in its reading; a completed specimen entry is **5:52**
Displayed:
**11:44**
